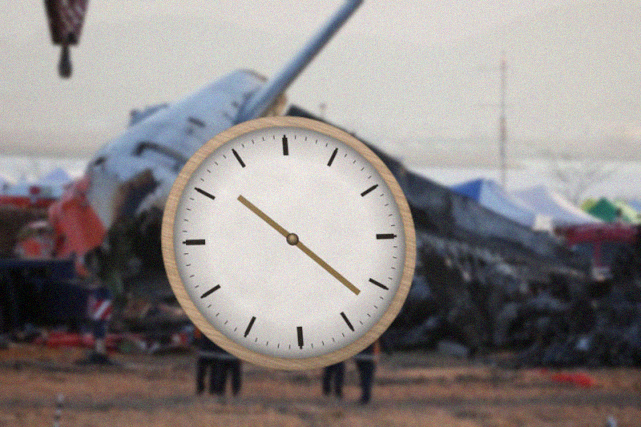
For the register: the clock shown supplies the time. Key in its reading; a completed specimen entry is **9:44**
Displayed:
**10:22**
